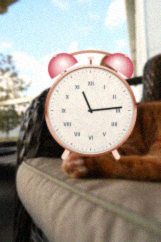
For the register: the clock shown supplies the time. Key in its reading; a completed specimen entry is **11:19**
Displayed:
**11:14**
